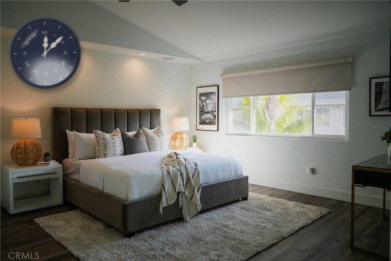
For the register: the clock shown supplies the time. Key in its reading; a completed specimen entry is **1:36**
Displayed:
**12:08**
